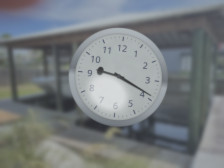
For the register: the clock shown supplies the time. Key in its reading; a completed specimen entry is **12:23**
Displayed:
**9:19**
